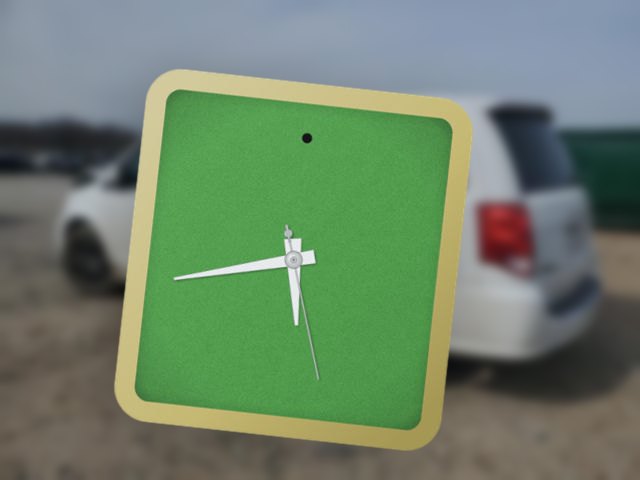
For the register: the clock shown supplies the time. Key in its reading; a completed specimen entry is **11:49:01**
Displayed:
**5:42:27**
